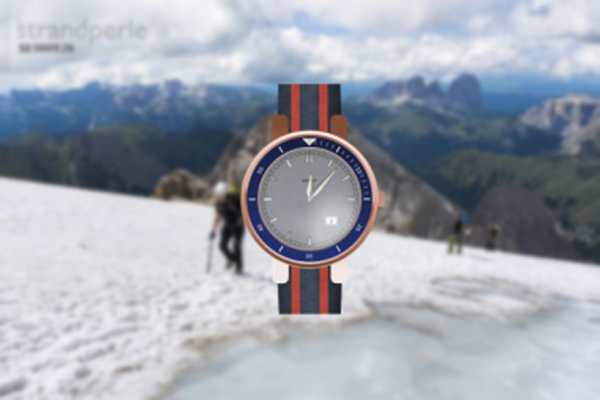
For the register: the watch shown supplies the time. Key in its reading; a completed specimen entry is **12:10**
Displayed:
**12:07**
